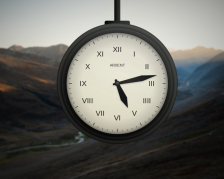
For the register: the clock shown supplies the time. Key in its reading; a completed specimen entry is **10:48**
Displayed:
**5:13**
